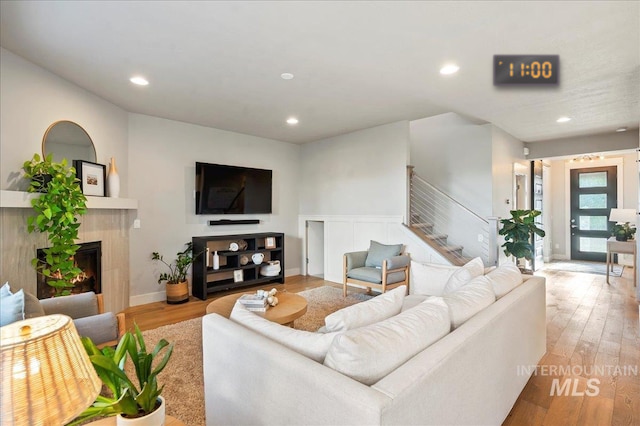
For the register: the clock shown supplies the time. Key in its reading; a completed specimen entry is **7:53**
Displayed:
**11:00**
